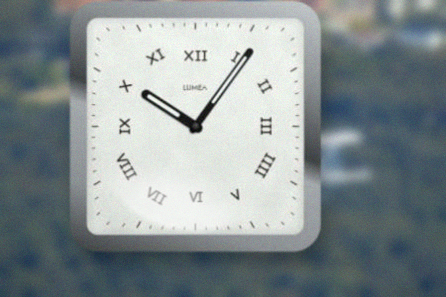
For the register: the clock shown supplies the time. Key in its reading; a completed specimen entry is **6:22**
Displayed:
**10:06**
